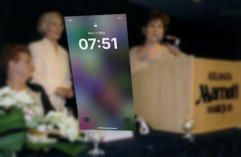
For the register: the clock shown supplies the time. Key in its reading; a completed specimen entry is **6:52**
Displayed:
**7:51**
